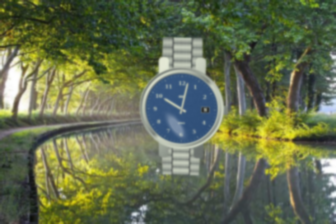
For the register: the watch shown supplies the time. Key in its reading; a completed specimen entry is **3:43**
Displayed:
**10:02**
